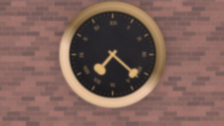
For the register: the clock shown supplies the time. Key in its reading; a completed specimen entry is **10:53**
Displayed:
**7:22**
